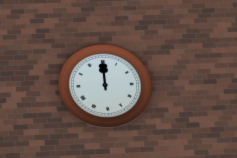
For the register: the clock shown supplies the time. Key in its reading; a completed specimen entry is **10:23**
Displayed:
**12:00**
